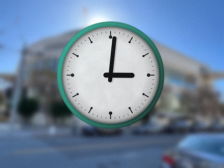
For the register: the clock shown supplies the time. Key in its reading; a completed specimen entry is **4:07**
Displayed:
**3:01**
